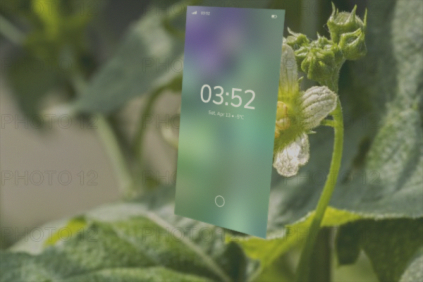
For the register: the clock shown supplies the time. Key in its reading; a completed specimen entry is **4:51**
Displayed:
**3:52**
